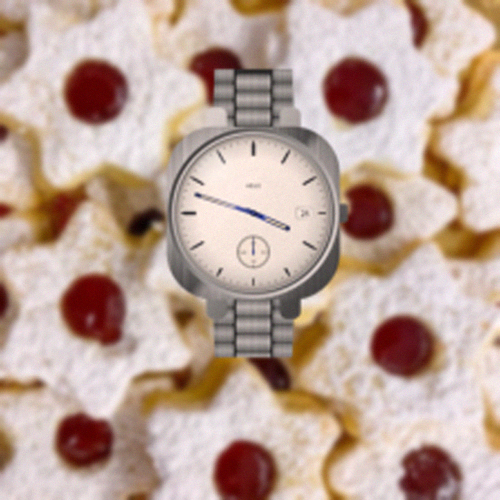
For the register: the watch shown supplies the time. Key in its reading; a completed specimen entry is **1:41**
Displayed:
**3:48**
